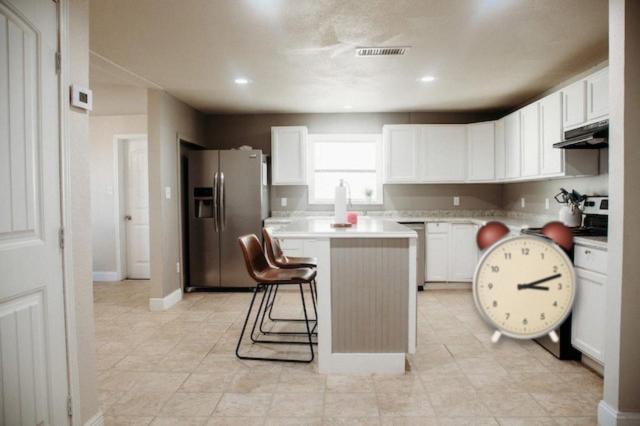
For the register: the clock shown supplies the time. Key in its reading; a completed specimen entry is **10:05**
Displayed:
**3:12**
